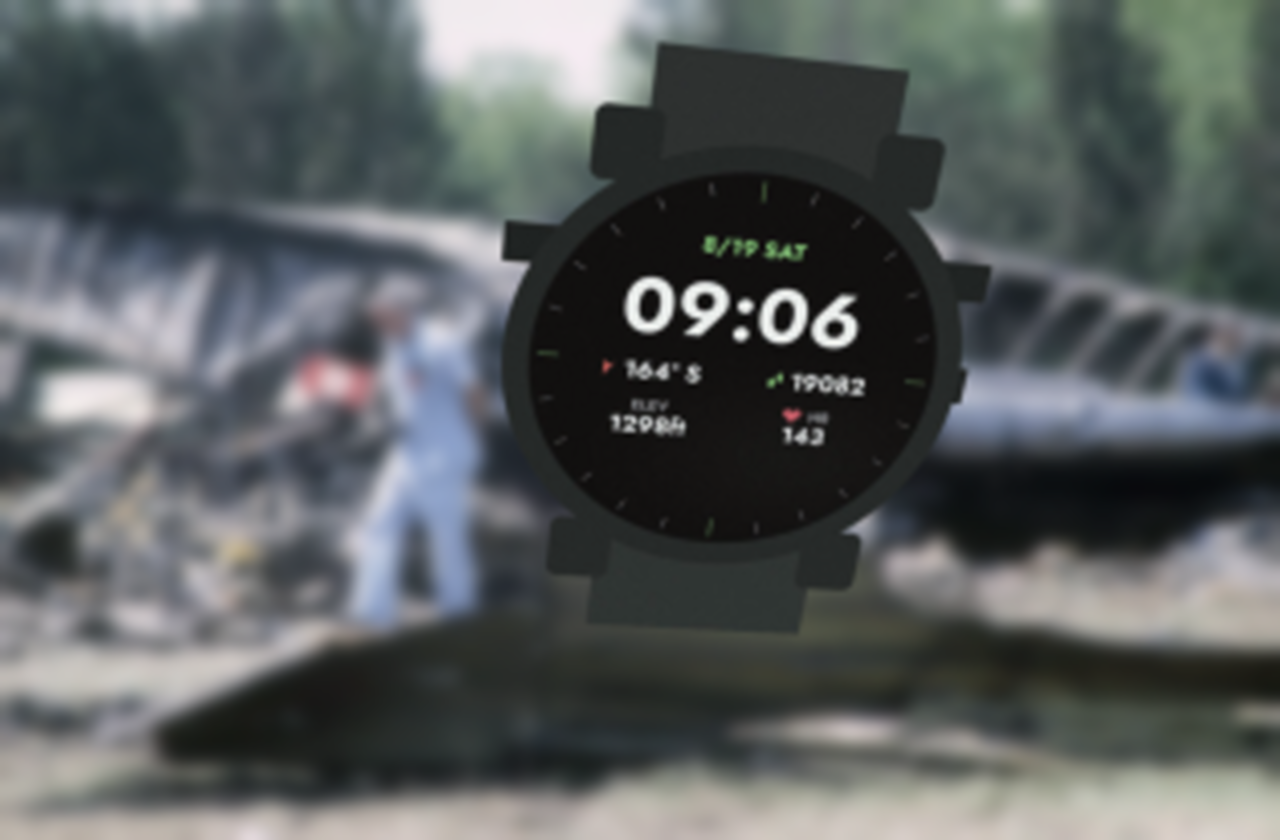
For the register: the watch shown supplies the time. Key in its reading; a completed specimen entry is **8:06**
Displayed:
**9:06**
